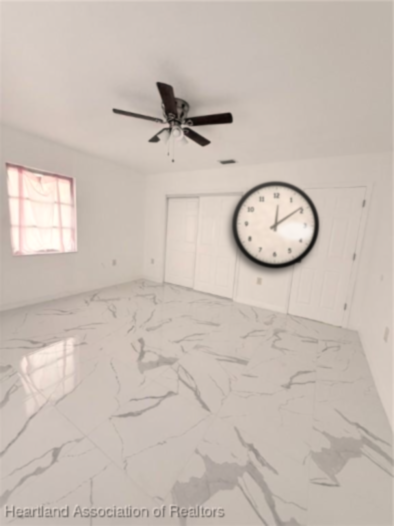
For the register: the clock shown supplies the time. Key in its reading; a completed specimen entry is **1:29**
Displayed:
**12:09**
